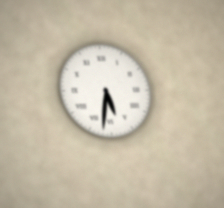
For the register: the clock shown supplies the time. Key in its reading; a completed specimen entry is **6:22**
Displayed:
**5:32**
